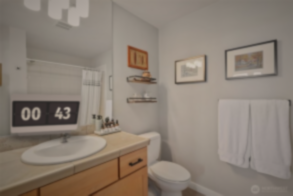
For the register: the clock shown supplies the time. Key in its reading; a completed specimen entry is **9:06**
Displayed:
**0:43**
